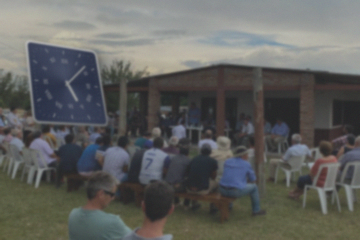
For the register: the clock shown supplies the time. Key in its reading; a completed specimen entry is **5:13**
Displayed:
**5:08**
